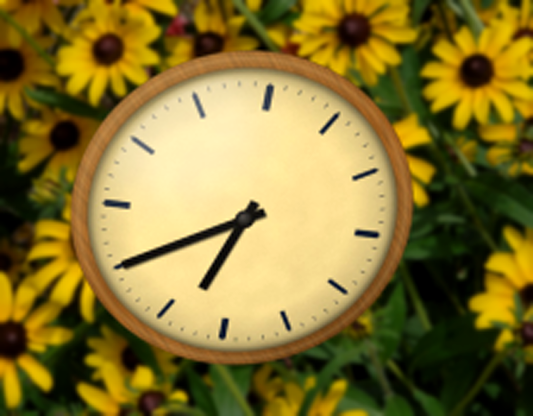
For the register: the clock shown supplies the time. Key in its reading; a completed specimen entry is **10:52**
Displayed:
**6:40**
